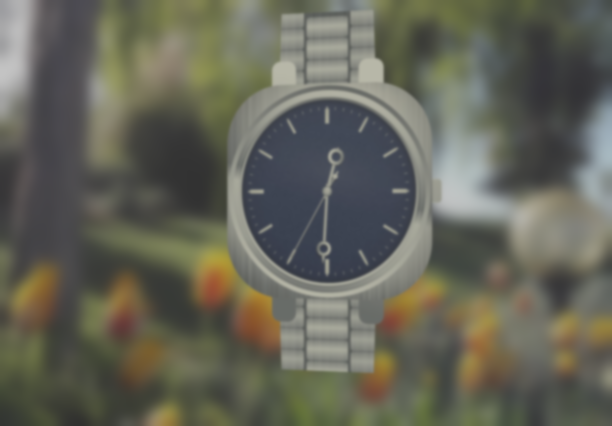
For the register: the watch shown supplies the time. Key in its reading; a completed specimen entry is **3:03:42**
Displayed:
**12:30:35**
